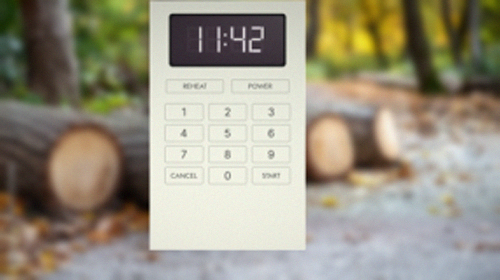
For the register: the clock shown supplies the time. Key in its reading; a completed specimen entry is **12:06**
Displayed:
**11:42**
